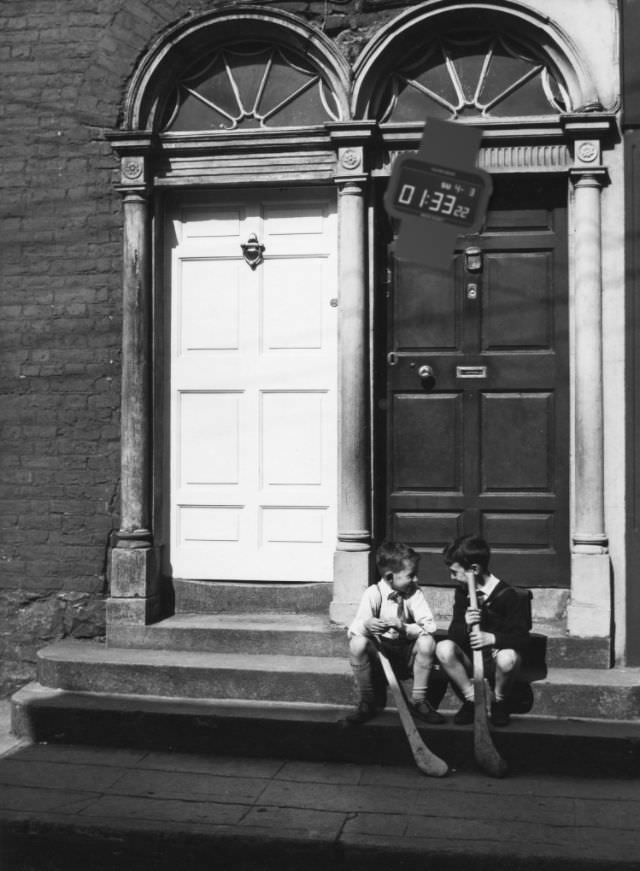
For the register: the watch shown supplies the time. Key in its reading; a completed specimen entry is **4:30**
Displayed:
**1:33**
